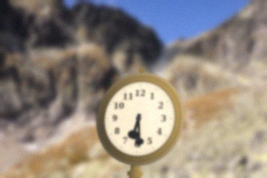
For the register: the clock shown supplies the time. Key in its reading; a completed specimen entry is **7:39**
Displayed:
**6:29**
